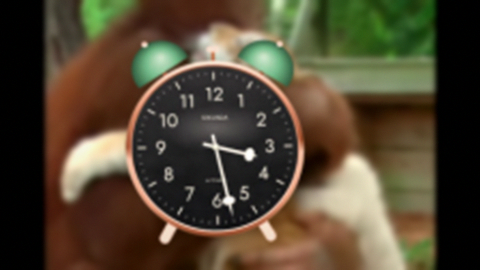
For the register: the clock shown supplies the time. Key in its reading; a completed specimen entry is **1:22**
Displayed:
**3:28**
